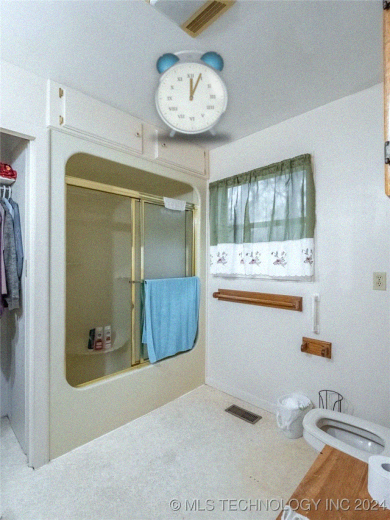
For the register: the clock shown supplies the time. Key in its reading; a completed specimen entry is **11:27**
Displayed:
**12:04**
